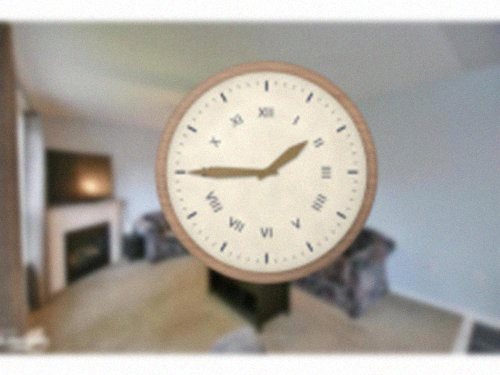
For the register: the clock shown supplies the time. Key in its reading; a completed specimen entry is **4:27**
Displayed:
**1:45**
